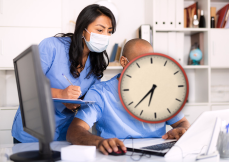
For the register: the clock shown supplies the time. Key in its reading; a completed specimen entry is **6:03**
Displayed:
**6:38**
